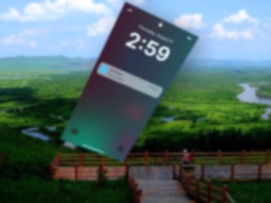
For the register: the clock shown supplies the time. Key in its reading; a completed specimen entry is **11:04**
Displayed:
**2:59**
